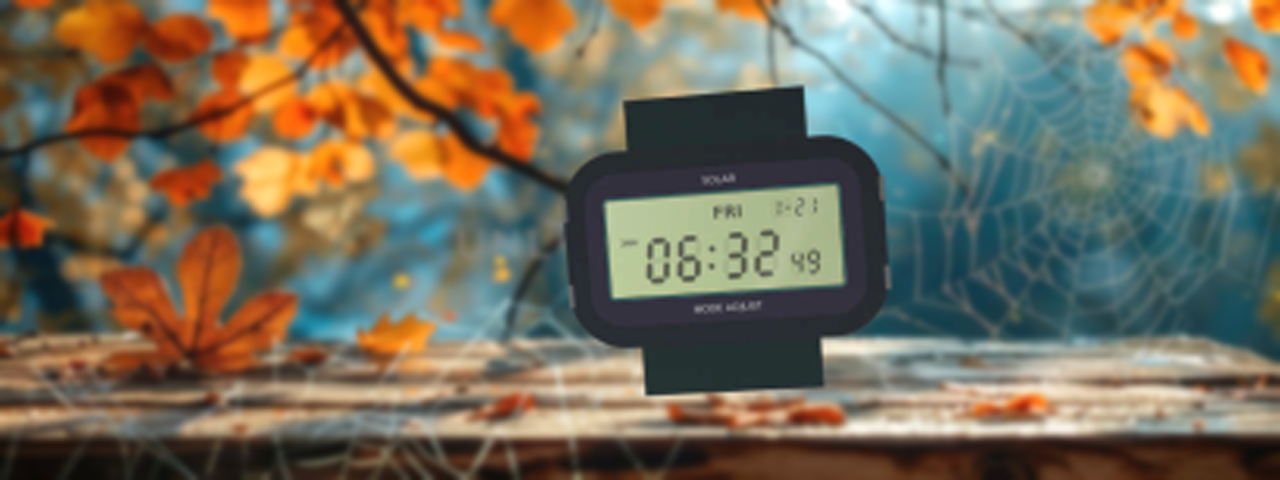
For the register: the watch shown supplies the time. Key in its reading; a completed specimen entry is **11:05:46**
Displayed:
**6:32:49**
